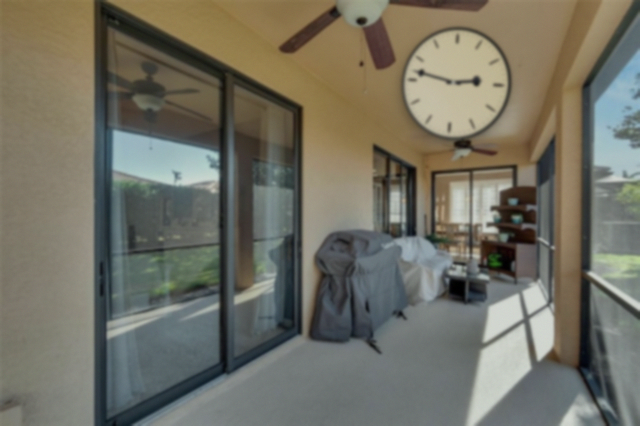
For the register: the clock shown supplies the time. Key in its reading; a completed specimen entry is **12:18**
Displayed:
**2:47**
